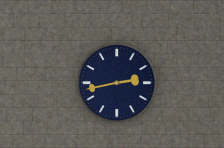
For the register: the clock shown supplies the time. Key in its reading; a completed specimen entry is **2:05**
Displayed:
**2:43**
